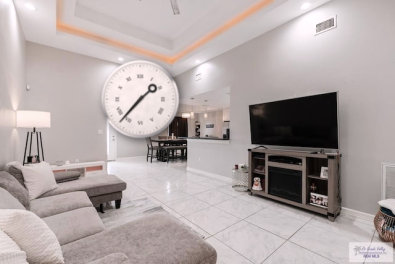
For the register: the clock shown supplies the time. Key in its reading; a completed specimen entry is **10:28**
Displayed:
**1:37**
